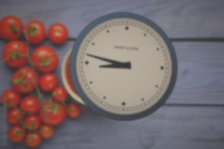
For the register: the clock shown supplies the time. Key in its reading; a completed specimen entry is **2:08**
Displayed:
**8:47**
